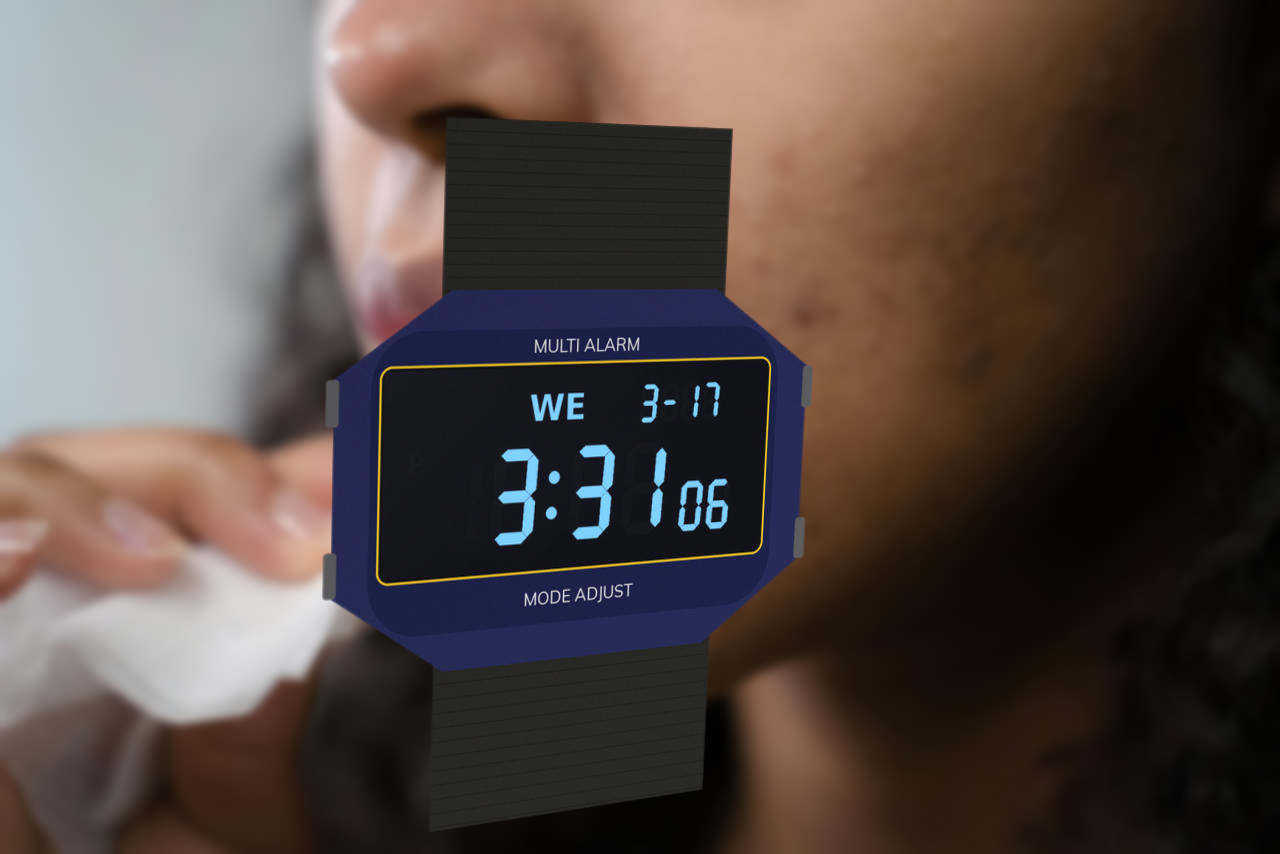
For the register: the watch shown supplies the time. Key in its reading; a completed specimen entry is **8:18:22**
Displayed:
**3:31:06**
